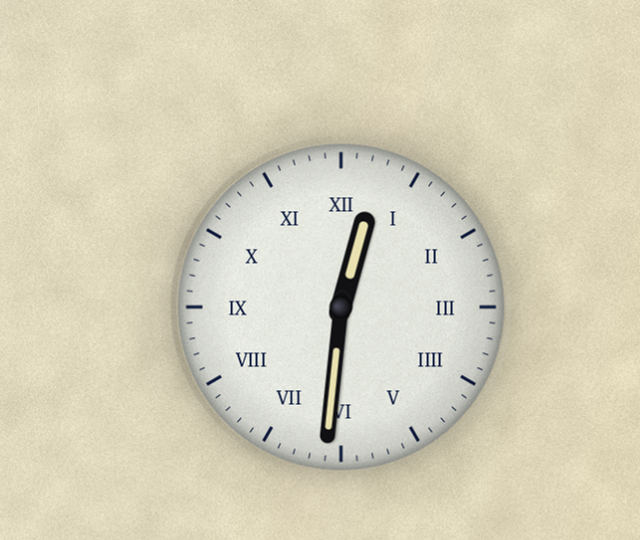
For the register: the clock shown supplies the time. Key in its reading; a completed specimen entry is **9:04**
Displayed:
**12:31**
